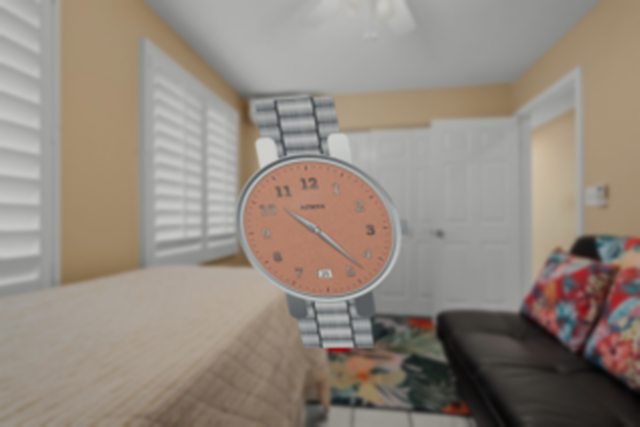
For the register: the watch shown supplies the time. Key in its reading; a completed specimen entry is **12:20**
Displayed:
**10:23**
